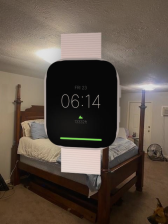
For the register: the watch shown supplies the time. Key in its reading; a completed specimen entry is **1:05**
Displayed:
**6:14**
